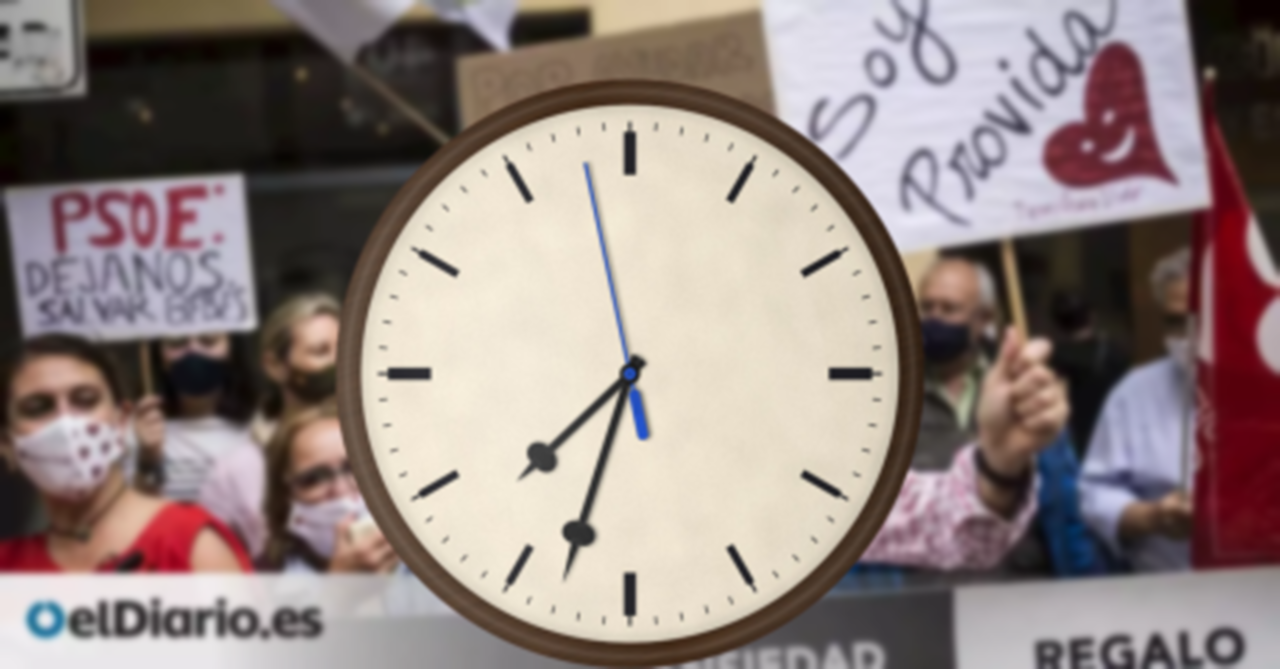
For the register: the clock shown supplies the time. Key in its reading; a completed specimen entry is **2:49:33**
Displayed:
**7:32:58**
